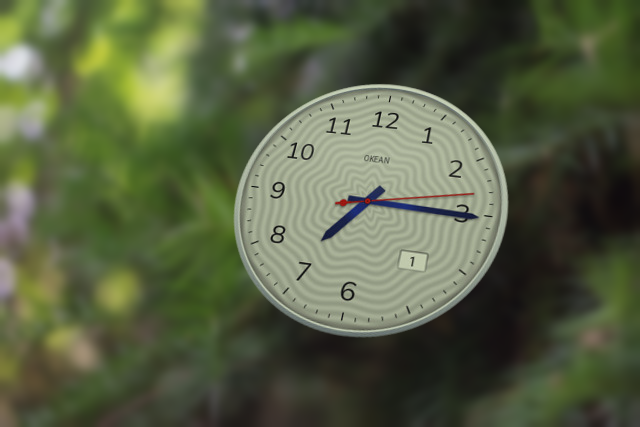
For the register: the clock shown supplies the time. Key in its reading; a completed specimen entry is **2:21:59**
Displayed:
**7:15:13**
